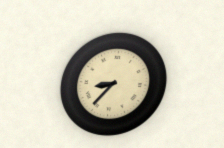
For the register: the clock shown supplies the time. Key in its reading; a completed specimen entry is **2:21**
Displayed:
**8:36**
